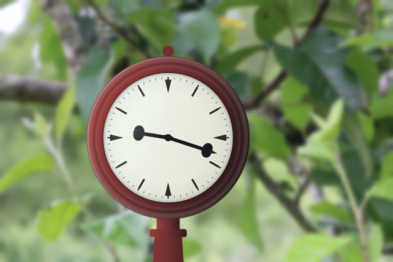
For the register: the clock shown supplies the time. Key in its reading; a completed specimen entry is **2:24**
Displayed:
**9:18**
